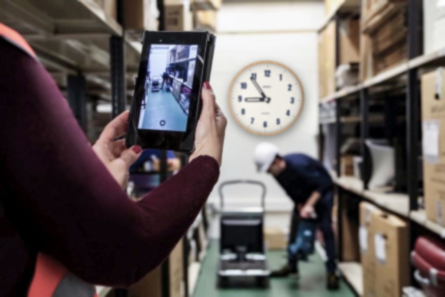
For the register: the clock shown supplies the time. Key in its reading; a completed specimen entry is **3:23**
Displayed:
**8:54**
